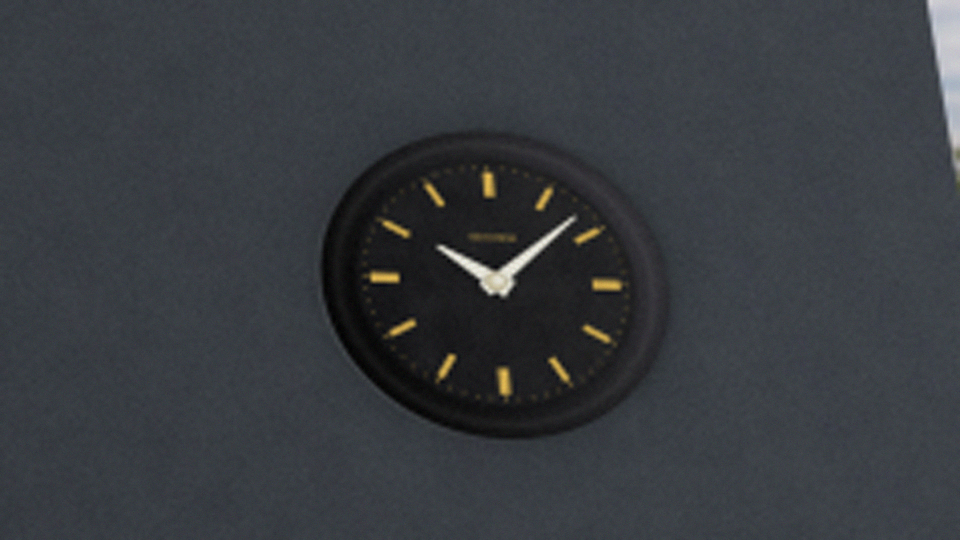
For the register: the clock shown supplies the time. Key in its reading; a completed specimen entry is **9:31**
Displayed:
**10:08**
